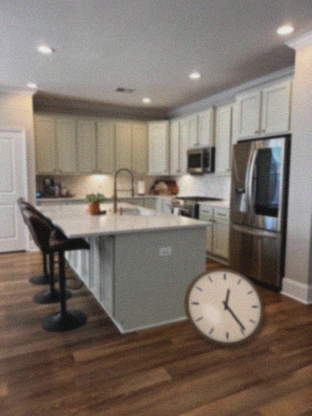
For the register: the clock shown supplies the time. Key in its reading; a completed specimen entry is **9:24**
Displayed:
**12:24**
